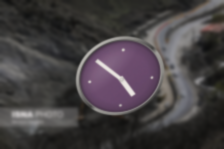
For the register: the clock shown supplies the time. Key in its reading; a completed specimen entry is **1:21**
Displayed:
**4:52**
